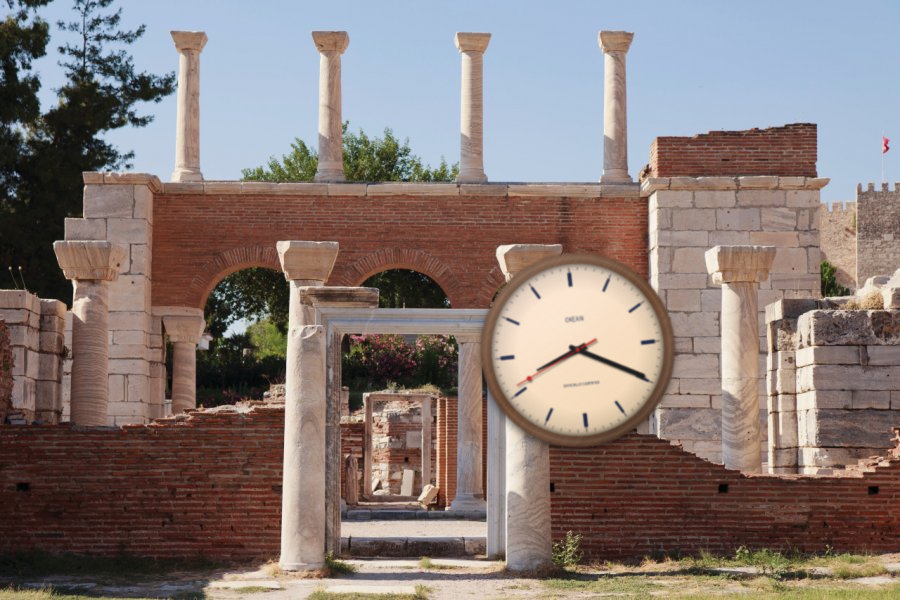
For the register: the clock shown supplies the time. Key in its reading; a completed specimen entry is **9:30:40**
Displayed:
**8:19:41**
